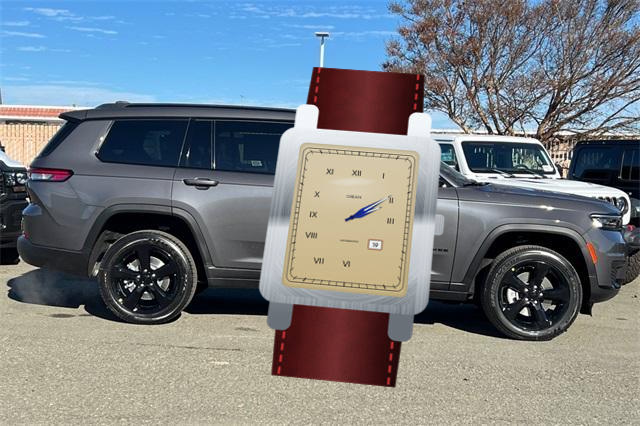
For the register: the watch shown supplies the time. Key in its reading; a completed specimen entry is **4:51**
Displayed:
**2:09**
